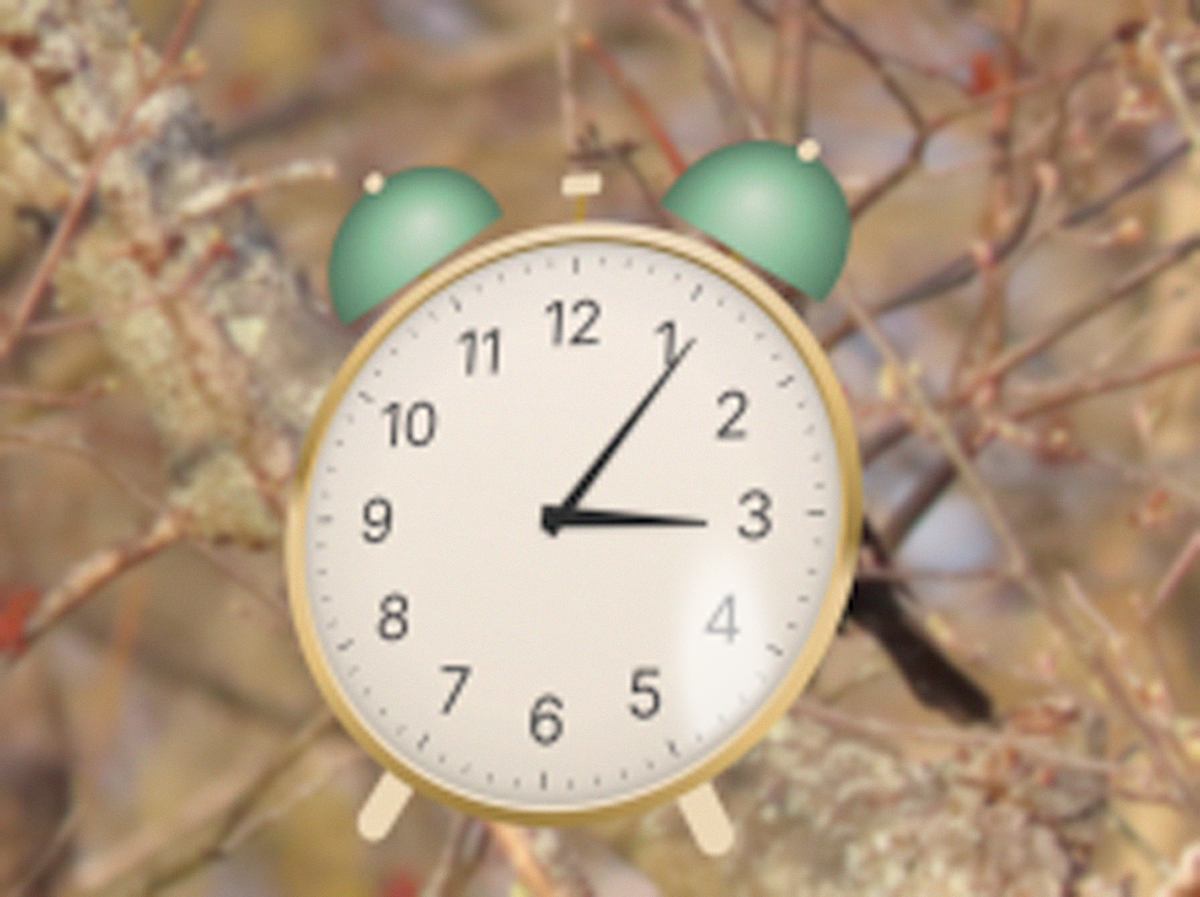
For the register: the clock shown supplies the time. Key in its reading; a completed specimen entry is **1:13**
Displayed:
**3:06**
